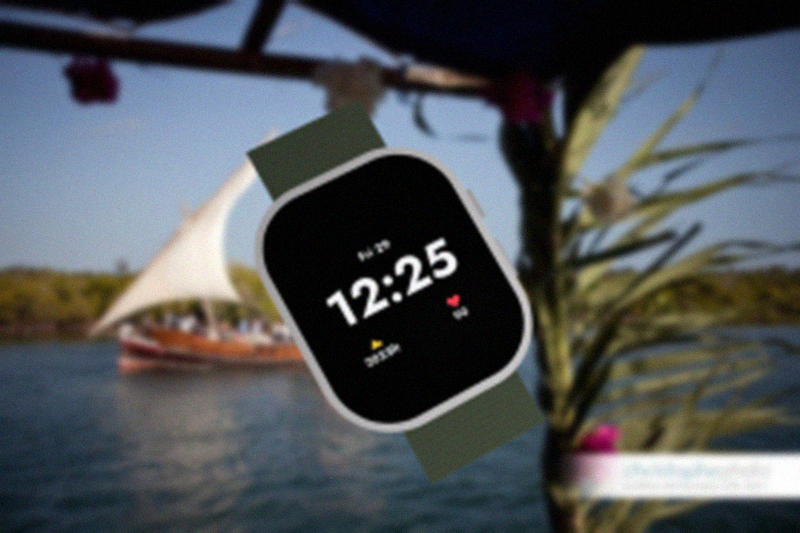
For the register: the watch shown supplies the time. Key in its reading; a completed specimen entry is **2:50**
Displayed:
**12:25**
